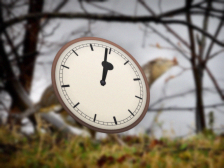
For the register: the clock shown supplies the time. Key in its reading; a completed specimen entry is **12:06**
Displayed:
**1:04**
